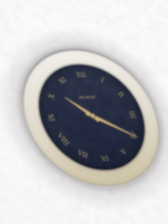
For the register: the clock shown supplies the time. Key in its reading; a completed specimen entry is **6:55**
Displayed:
**10:20**
